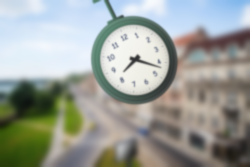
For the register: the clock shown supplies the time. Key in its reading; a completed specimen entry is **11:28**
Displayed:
**8:22**
